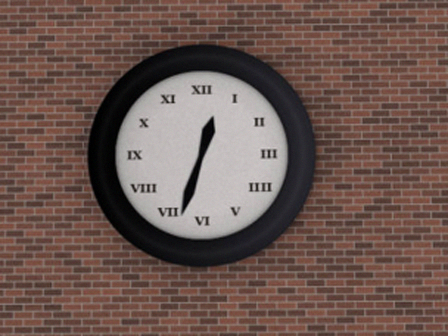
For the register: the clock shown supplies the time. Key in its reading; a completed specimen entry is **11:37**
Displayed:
**12:33**
